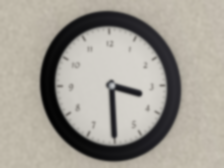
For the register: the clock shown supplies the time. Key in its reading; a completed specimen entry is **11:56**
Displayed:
**3:30**
